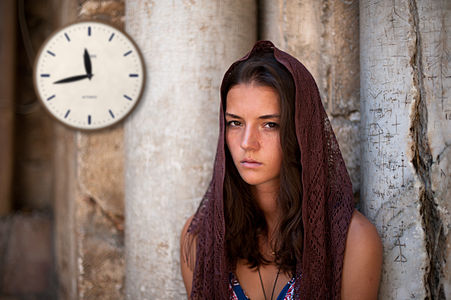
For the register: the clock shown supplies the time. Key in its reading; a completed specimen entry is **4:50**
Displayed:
**11:43**
